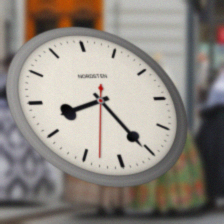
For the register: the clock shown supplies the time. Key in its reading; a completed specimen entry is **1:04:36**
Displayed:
**8:25:33**
